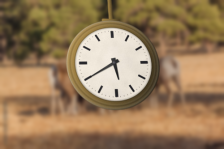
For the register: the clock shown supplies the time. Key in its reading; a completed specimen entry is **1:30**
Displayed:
**5:40**
